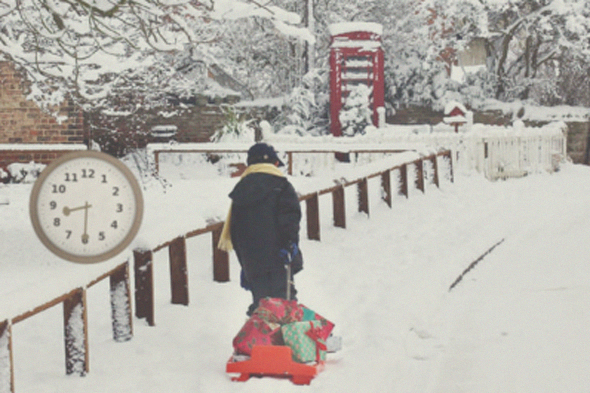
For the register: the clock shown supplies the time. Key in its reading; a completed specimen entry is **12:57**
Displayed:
**8:30**
